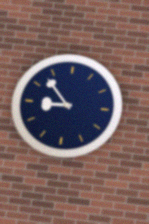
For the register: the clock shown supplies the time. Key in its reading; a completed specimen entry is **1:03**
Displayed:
**8:53**
